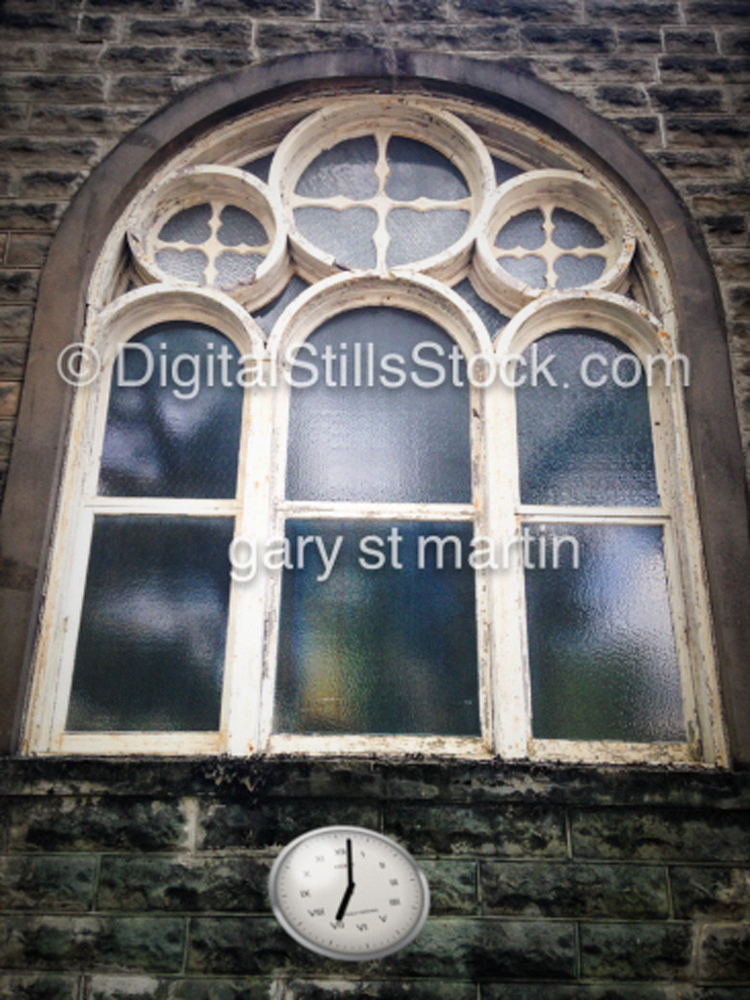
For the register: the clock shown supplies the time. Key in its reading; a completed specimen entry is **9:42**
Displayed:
**7:02**
